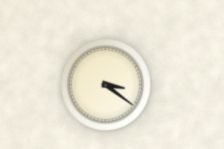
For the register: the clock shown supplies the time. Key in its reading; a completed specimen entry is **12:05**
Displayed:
**3:21**
